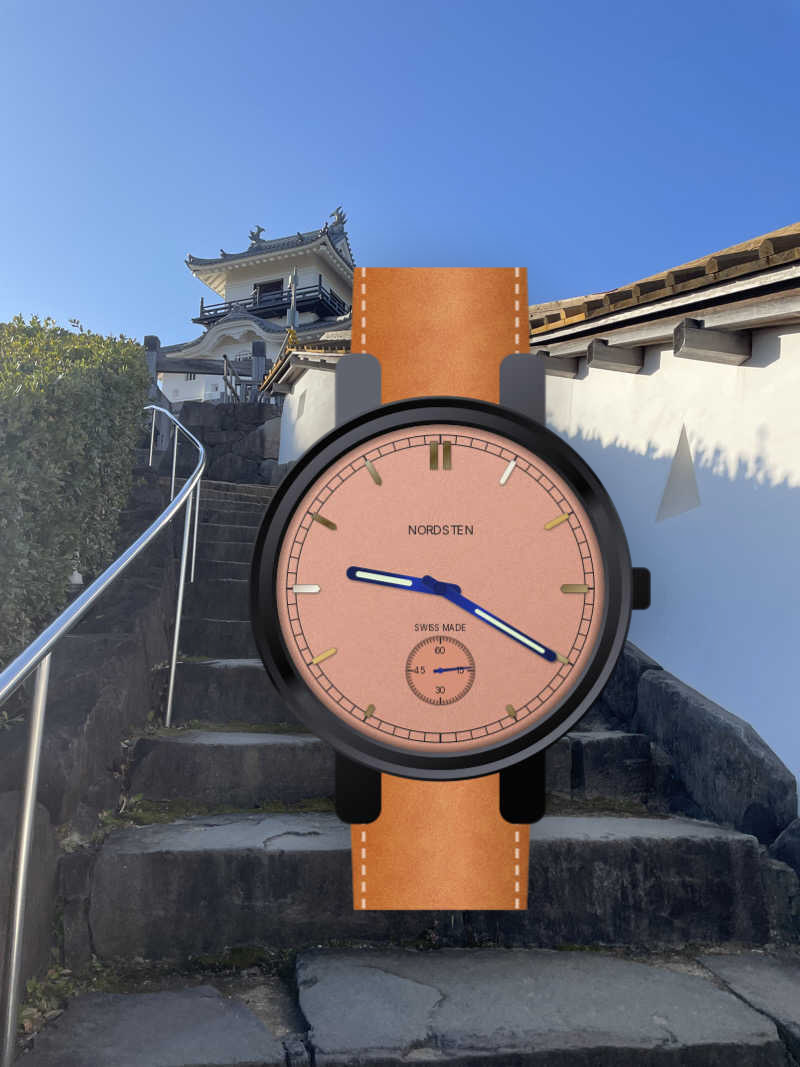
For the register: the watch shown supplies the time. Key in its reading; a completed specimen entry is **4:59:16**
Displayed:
**9:20:14**
